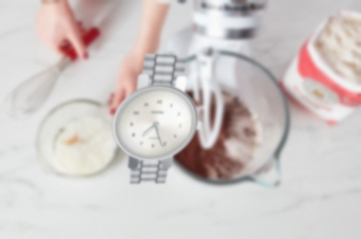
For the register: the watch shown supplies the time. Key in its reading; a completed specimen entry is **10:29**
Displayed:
**7:26**
